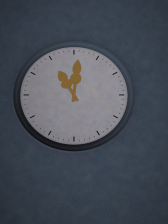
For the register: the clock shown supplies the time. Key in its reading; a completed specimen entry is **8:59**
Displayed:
**11:01**
